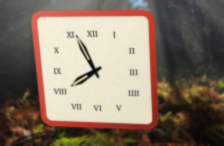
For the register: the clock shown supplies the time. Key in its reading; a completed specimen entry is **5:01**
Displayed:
**7:56**
